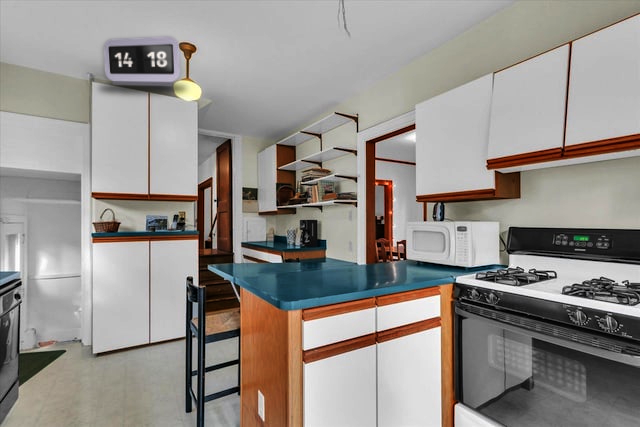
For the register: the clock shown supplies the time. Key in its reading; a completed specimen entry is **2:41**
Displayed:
**14:18**
